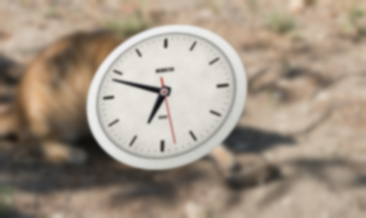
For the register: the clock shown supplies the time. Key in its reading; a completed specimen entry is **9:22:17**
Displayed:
**6:48:28**
